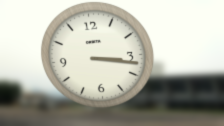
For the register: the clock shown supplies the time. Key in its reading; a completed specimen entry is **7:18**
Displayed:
**3:17**
